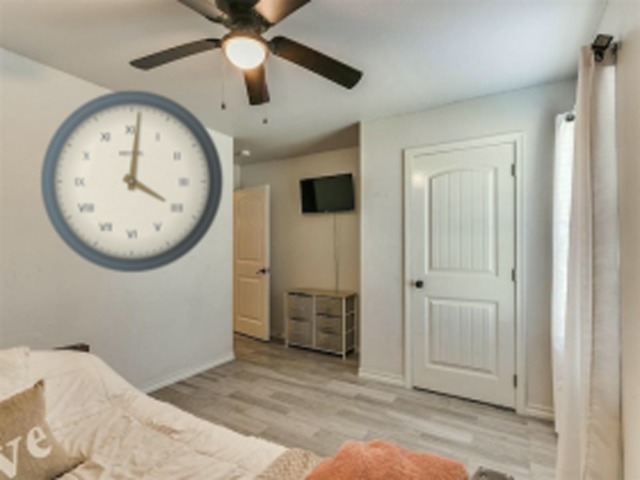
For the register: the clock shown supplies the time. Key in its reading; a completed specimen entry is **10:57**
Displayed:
**4:01**
